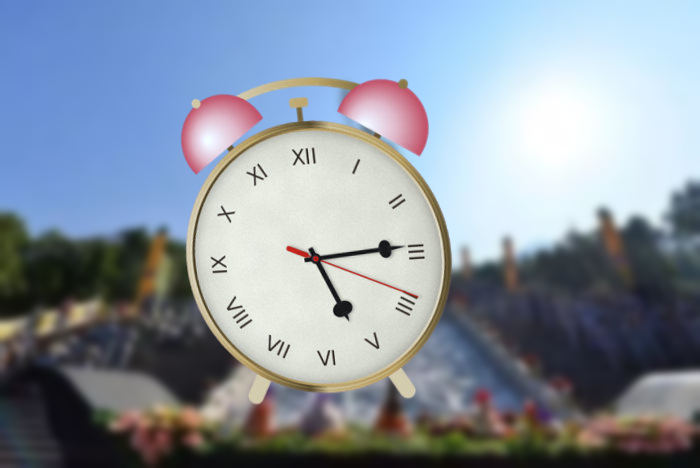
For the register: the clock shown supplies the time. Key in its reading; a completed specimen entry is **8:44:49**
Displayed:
**5:14:19**
